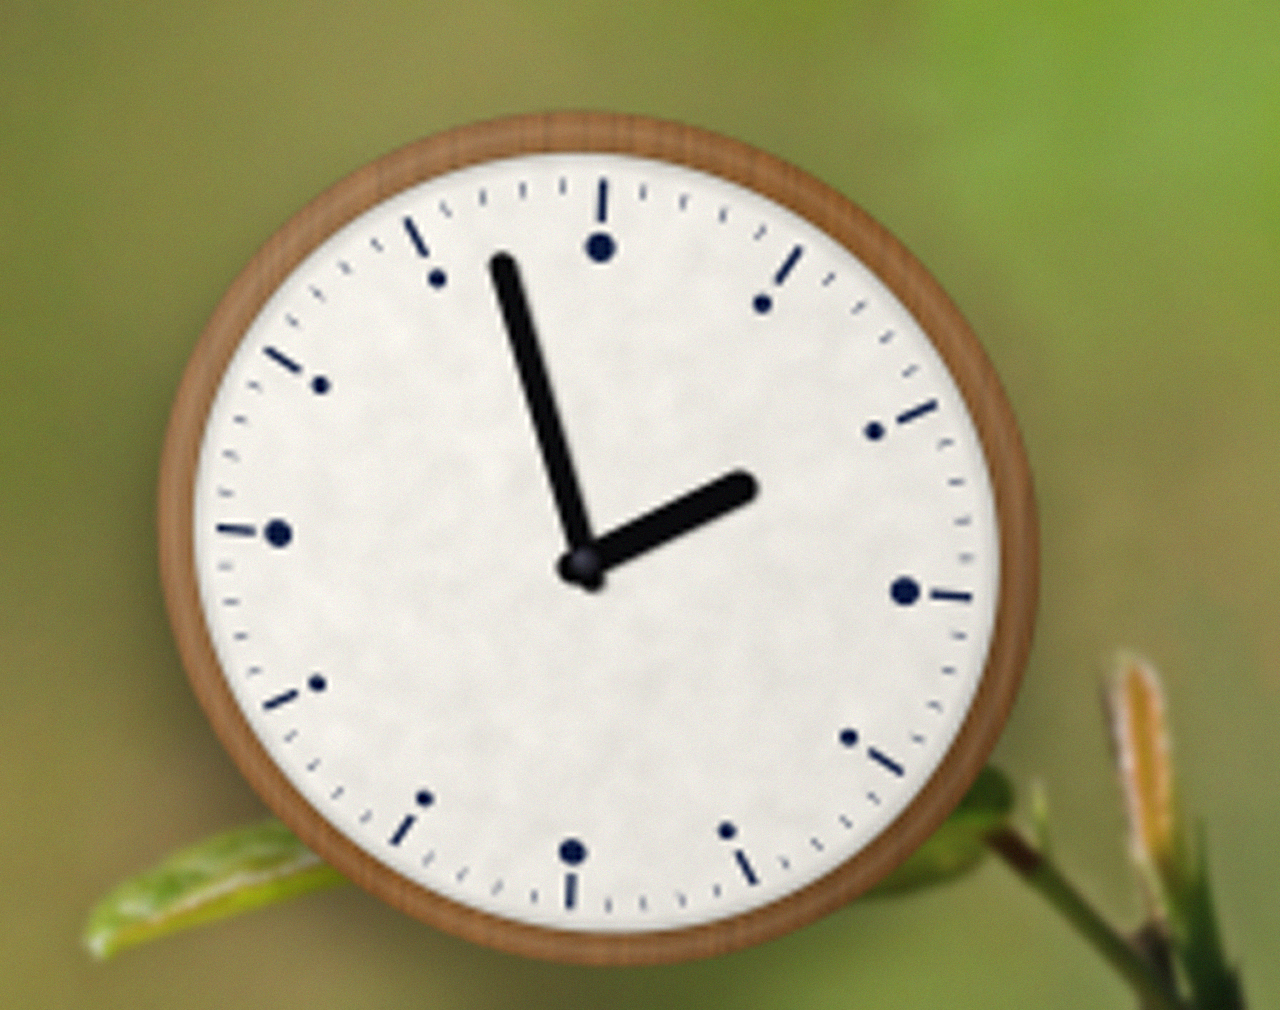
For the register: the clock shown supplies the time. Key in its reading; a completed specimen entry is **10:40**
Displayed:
**1:57**
